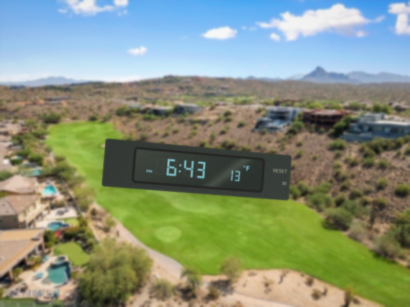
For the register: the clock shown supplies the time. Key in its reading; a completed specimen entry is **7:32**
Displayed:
**6:43**
